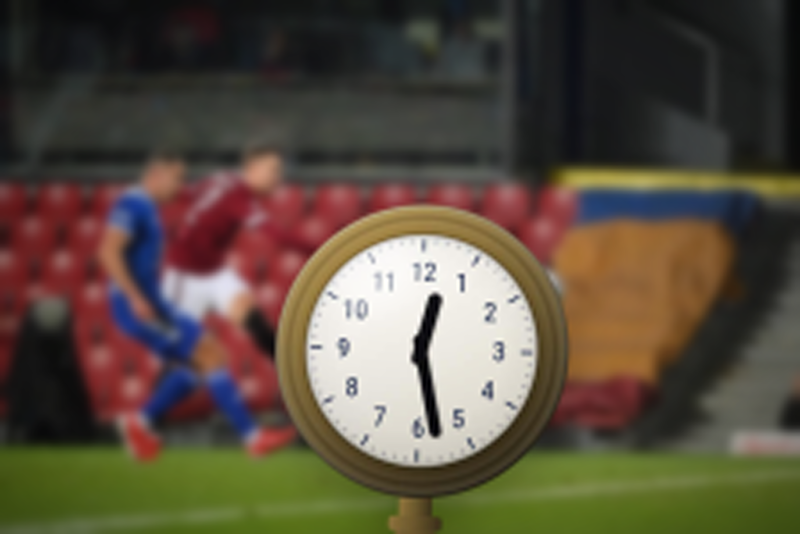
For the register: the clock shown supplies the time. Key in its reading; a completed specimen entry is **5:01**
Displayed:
**12:28**
